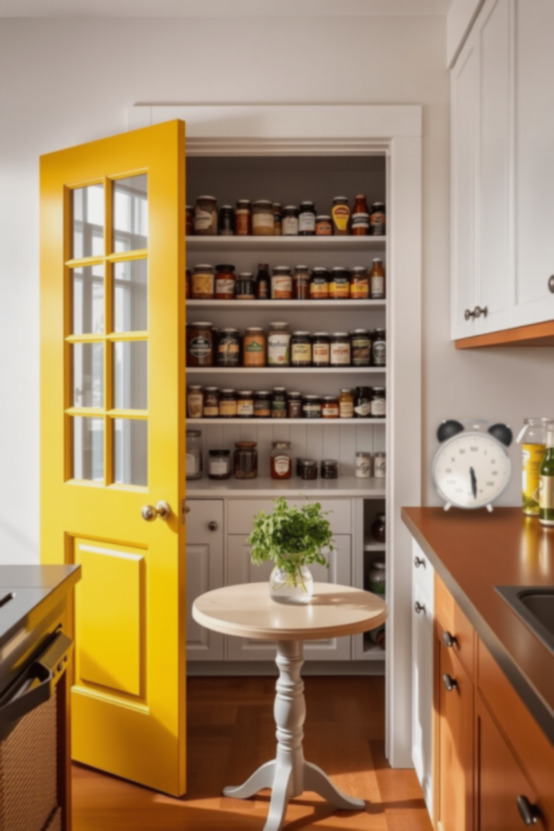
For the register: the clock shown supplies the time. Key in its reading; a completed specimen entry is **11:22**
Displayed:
**5:28**
